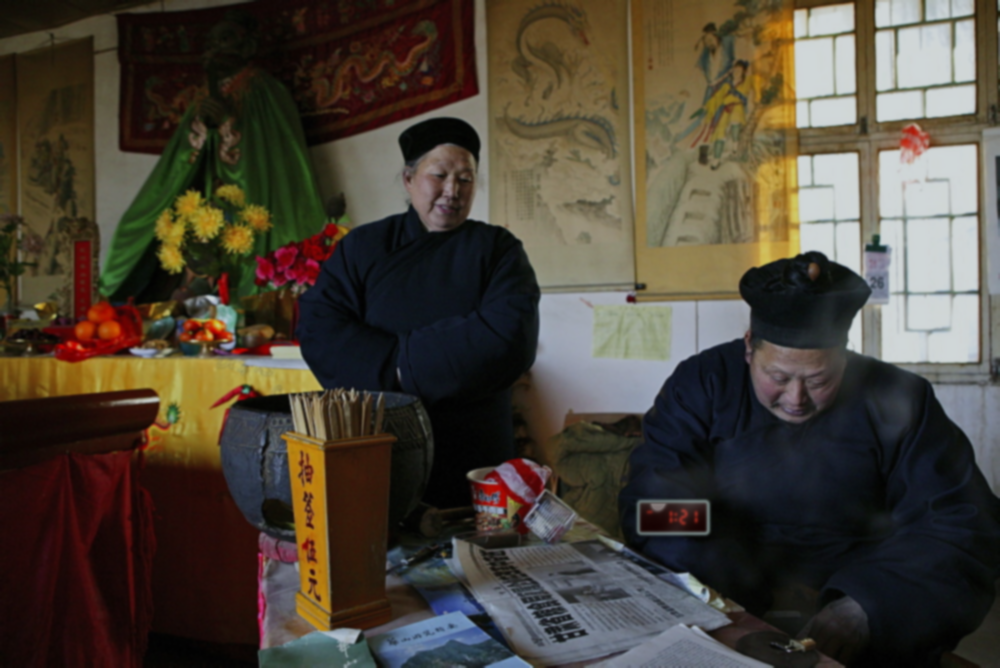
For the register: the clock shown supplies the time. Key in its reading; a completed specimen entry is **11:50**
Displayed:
**1:21**
